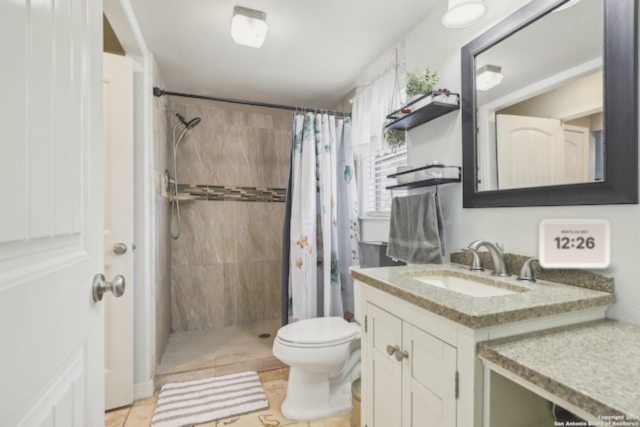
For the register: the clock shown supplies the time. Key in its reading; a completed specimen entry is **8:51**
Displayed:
**12:26**
